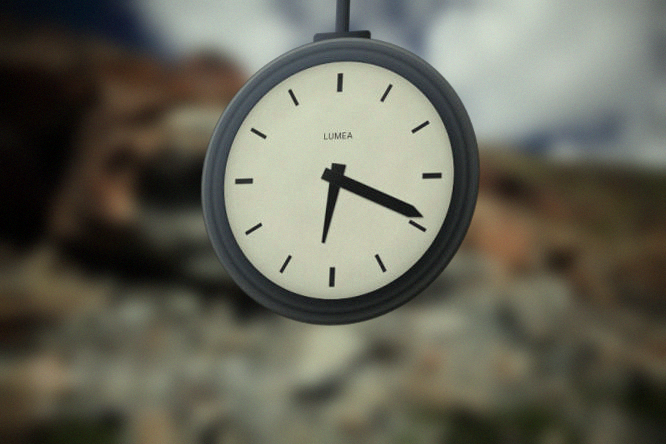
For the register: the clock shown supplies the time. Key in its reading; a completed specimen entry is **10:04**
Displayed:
**6:19**
